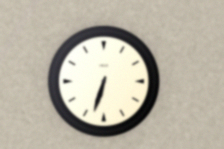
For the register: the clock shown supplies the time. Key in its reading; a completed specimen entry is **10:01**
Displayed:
**6:33**
